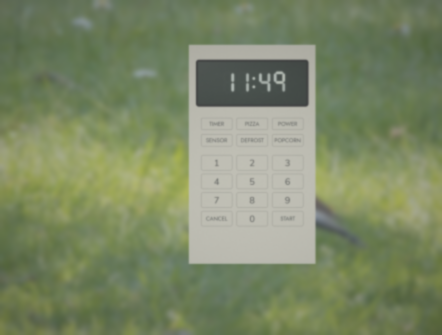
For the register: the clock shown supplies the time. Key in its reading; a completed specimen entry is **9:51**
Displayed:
**11:49**
